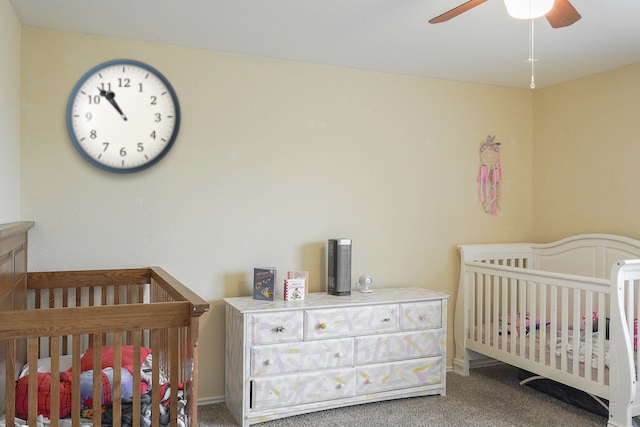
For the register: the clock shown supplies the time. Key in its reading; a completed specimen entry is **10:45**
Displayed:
**10:53**
